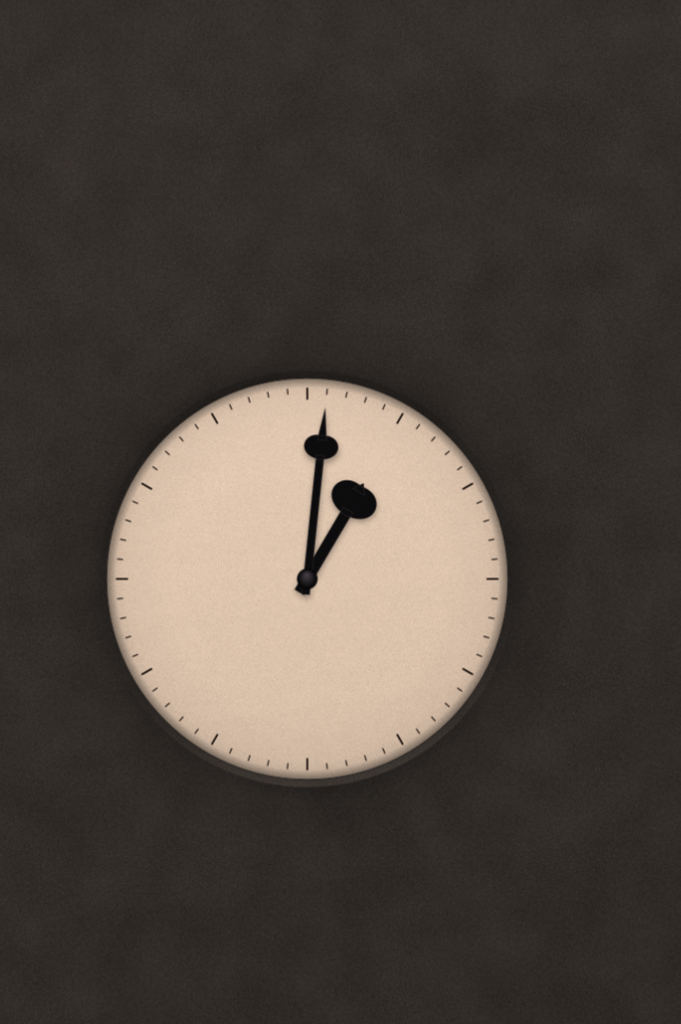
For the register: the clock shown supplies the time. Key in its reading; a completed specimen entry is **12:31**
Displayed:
**1:01**
